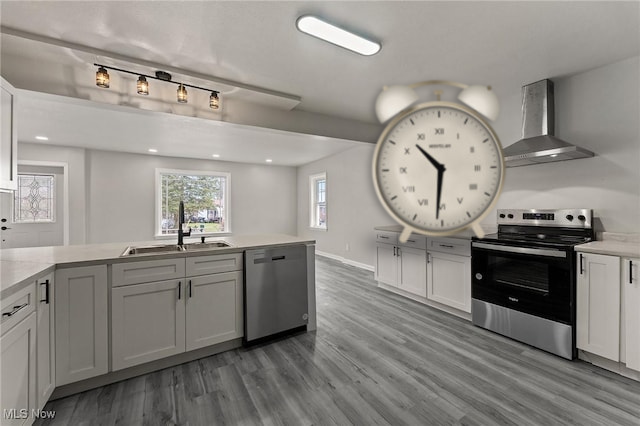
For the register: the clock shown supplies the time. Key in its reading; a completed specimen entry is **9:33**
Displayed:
**10:31**
